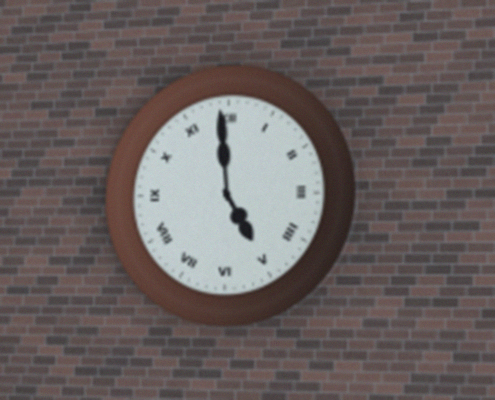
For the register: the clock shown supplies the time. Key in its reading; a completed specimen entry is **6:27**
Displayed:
**4:59**
